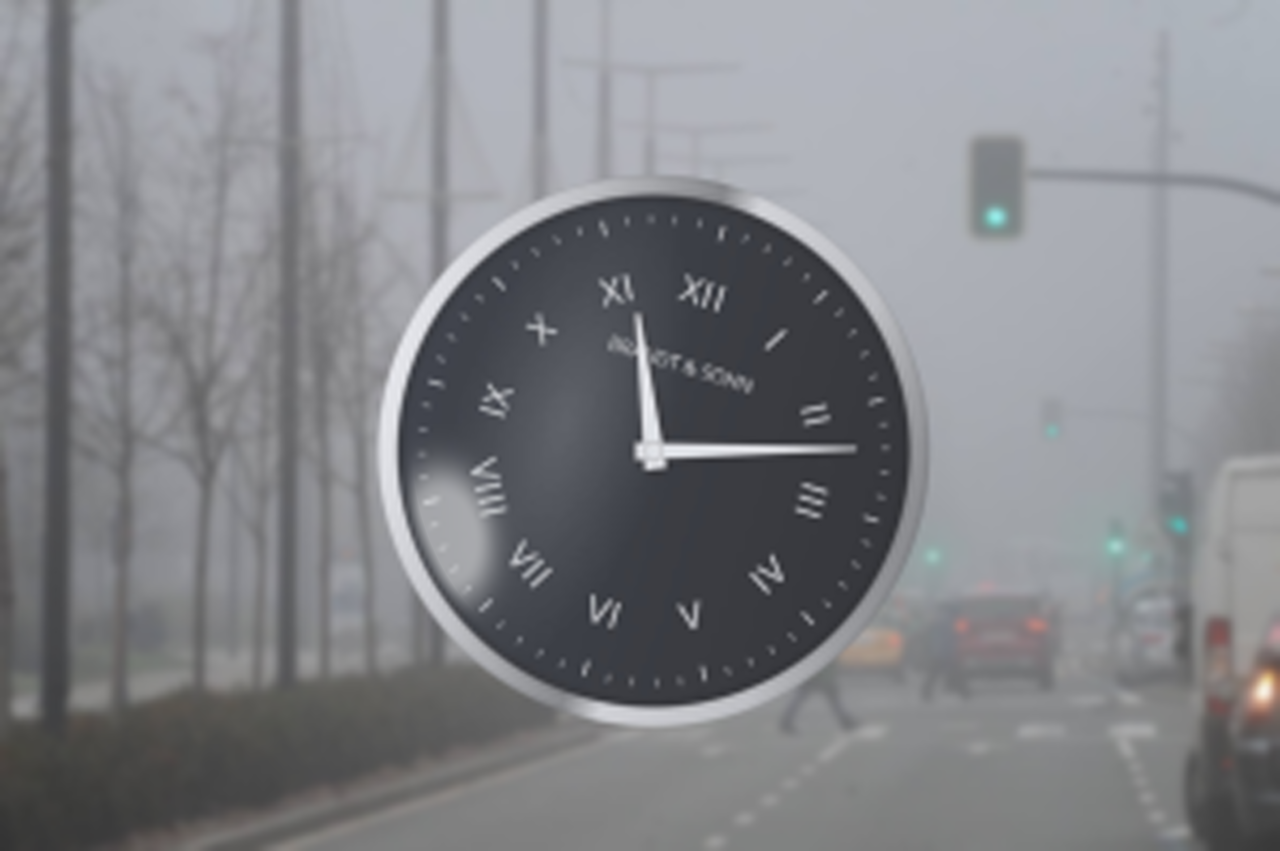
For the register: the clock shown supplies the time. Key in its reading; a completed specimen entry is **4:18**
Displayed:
**11:12**
